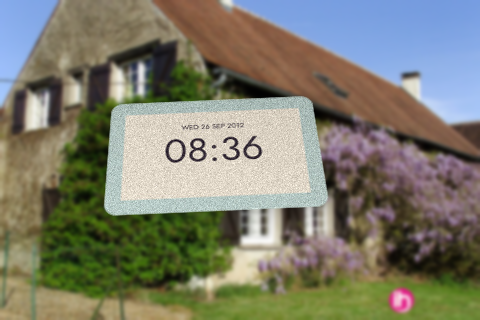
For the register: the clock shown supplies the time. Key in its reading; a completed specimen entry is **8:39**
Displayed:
**8:36**
